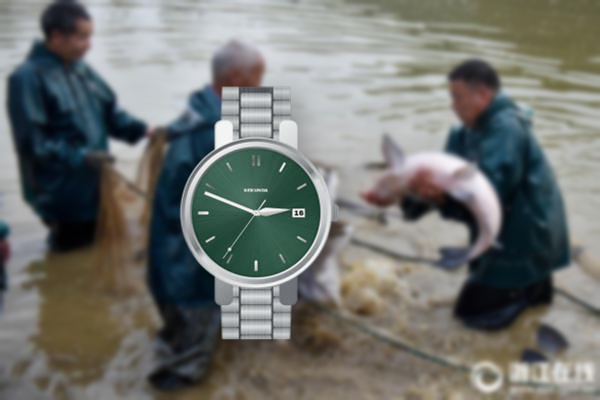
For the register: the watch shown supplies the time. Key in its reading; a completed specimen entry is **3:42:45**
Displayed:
**2:48:36**
